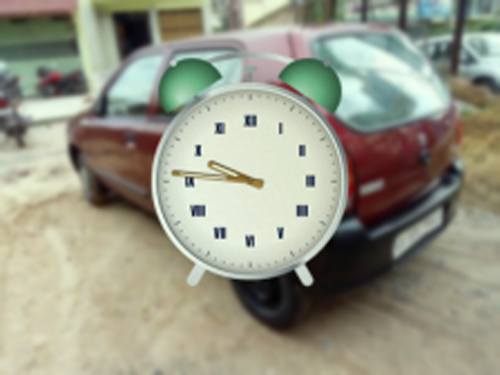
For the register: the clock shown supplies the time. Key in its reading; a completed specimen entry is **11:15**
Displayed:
**9:46**
